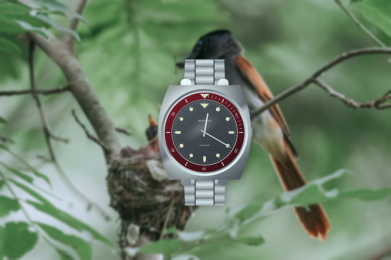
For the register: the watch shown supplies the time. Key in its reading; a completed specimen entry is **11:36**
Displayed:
**12:20**
